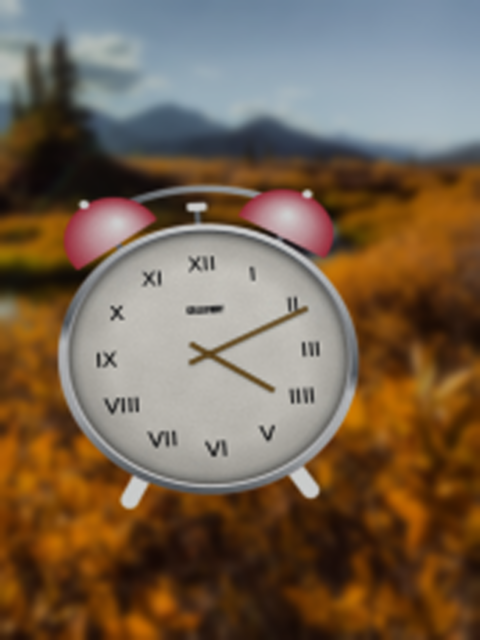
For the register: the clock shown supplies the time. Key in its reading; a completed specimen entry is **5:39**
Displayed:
**4:11**
